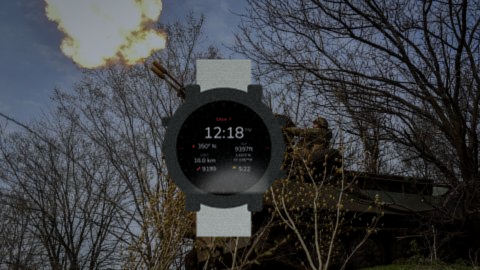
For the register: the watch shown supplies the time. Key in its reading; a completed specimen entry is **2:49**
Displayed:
**12:18**
